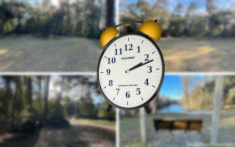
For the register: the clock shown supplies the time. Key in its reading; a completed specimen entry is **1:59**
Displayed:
**2:12**
